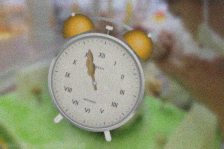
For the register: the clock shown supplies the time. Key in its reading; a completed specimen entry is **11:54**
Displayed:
**10:56**
